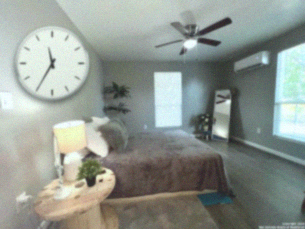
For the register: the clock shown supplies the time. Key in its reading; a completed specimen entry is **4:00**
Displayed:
**11:35**
